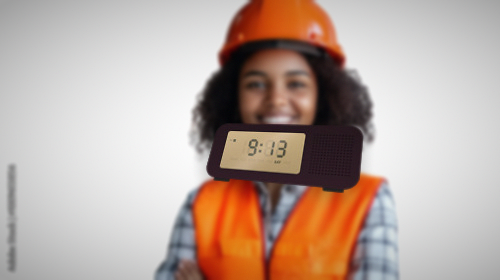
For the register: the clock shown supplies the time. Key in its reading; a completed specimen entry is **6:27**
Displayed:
**9:13**
